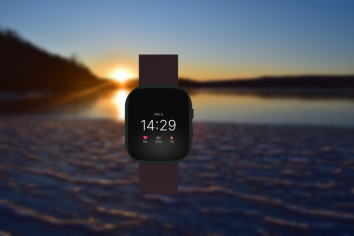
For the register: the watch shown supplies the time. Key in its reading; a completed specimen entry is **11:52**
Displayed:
**14:29**
